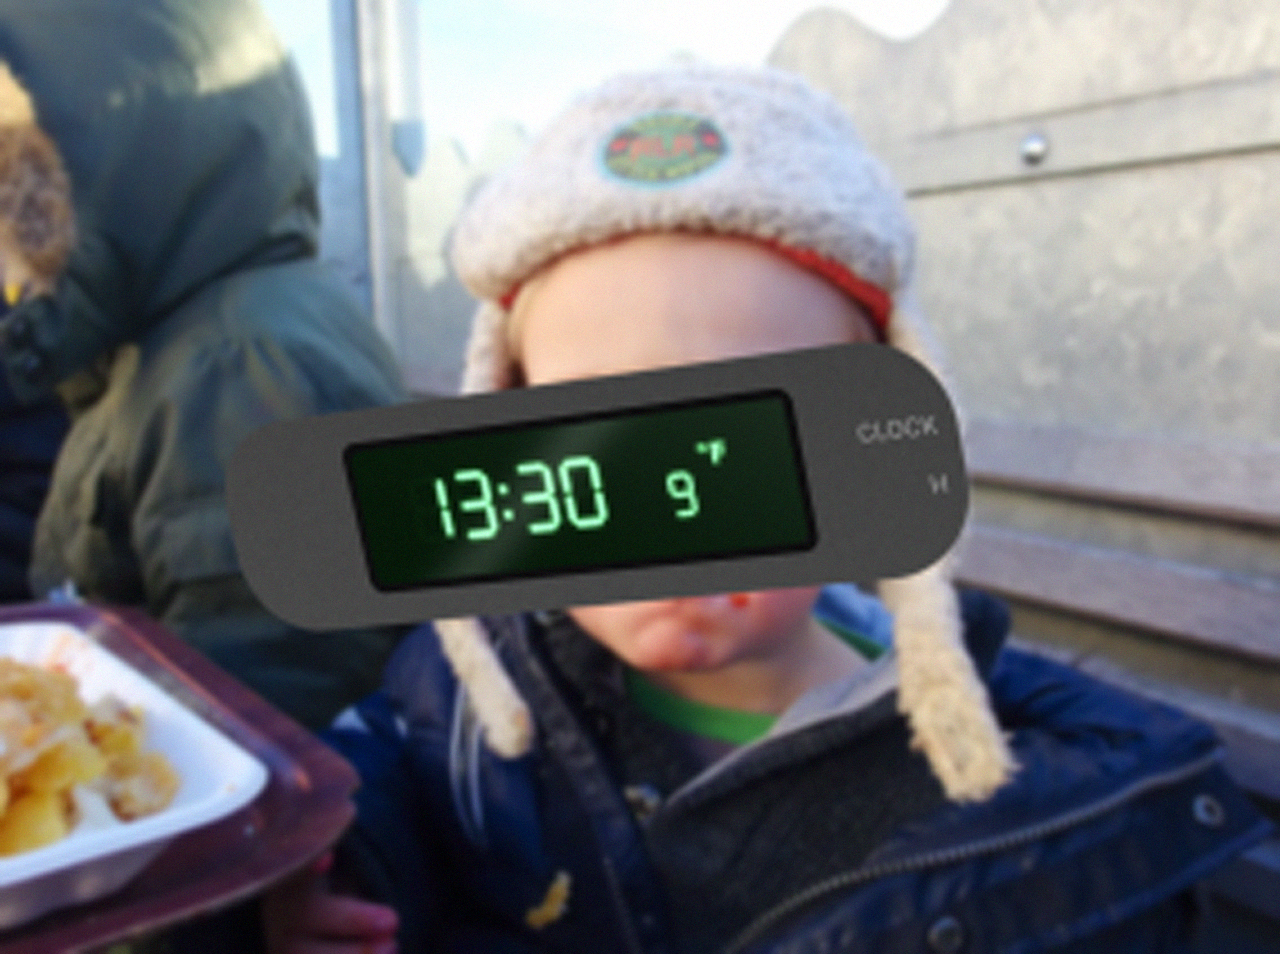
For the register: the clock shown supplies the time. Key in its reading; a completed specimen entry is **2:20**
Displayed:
**13:30**
